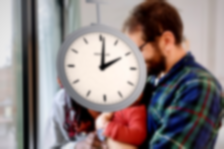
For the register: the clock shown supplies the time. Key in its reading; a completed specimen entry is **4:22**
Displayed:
**2:01**
